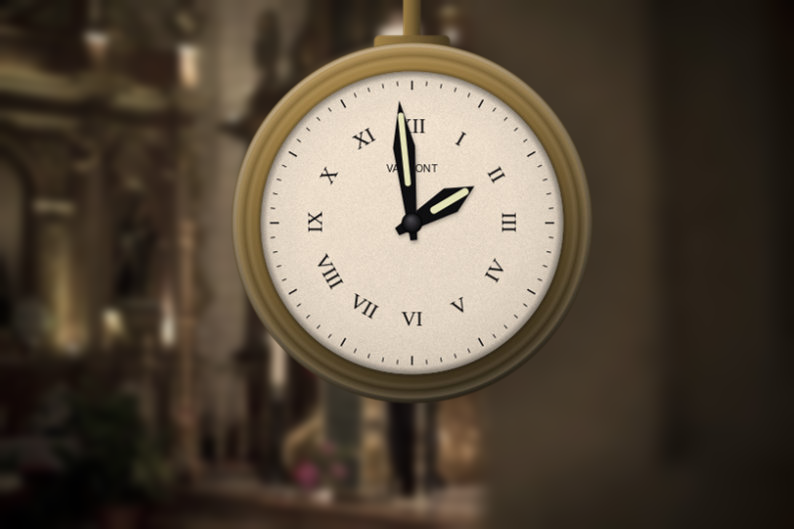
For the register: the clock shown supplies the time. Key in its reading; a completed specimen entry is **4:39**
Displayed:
**1:59**
